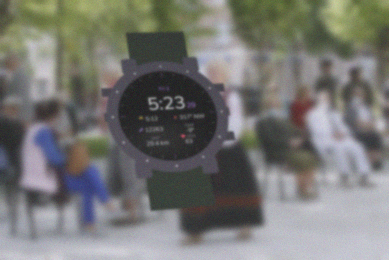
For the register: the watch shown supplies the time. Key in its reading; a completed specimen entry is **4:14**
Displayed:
**5:23**
